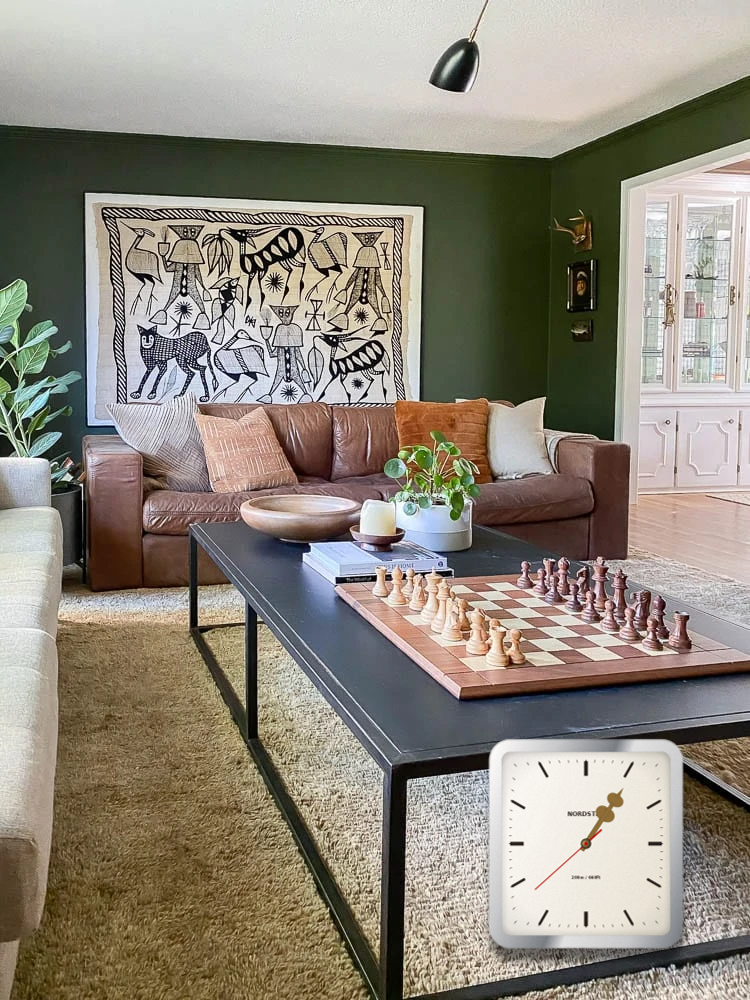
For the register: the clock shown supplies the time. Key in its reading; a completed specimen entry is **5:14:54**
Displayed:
**1:05:38**
